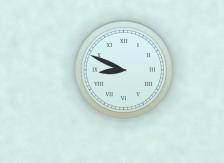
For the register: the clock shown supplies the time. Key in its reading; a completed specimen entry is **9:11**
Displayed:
**8:49**
